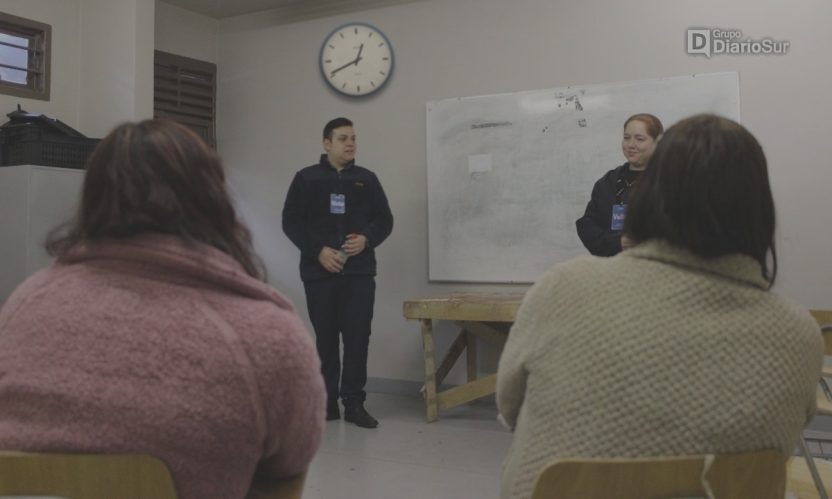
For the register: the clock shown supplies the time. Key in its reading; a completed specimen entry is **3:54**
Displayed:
**12:41**
